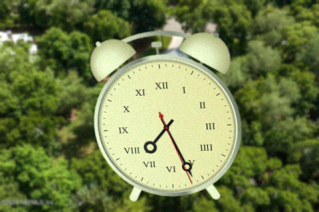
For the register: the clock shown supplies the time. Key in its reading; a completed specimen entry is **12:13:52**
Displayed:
**7:26:27**
